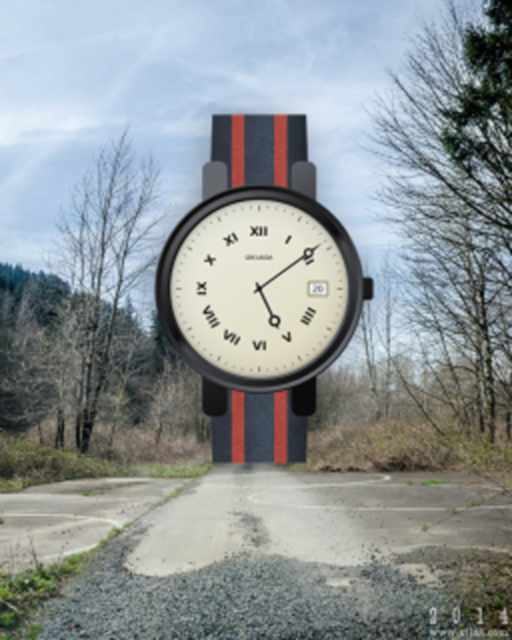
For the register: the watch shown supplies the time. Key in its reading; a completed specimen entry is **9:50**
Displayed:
**5:09**
